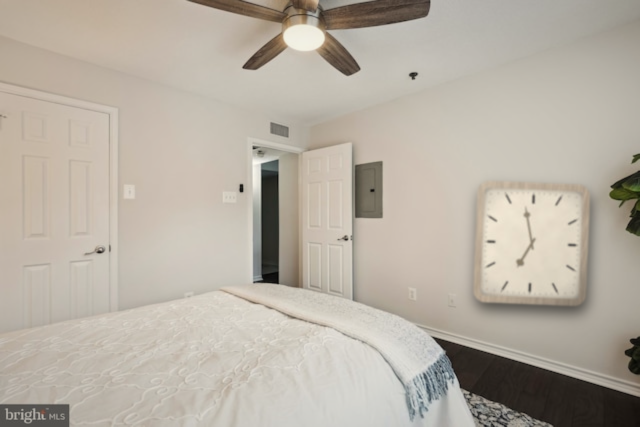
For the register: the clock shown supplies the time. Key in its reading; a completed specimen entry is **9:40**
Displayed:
**6:58**
